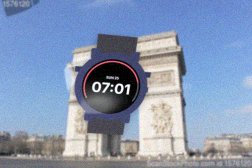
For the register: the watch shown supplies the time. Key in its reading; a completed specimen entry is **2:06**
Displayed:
**7:01**
